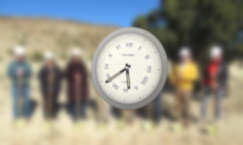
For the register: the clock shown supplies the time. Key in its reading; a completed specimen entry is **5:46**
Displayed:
**5:39**
